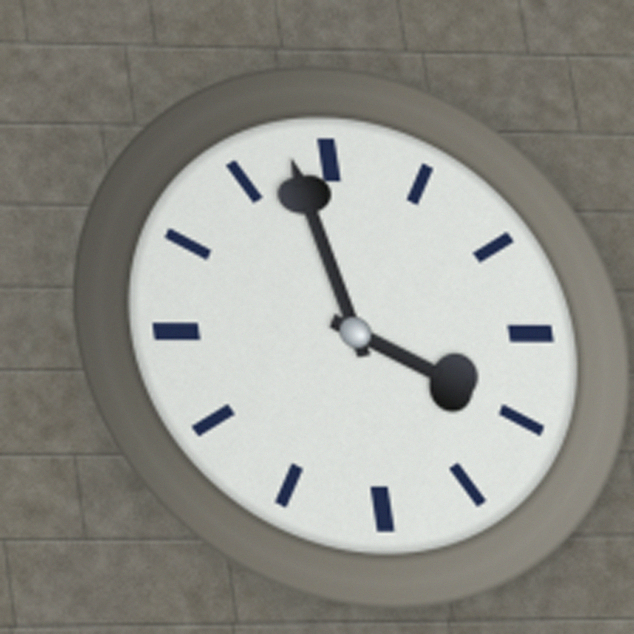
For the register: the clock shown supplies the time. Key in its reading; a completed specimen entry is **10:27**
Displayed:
**3:58**
